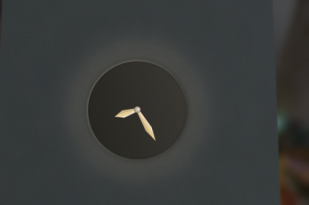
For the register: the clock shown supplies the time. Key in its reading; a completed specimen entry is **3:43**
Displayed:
**8:25**
